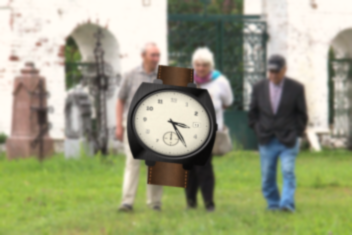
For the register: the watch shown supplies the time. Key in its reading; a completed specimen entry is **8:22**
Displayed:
**3:25**
